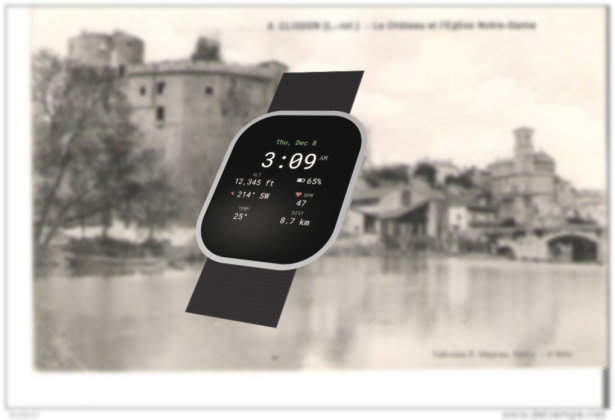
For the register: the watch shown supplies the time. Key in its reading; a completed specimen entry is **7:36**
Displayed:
**3:09**
